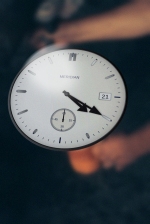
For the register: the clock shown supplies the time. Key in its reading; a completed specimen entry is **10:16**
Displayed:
**4:20**
